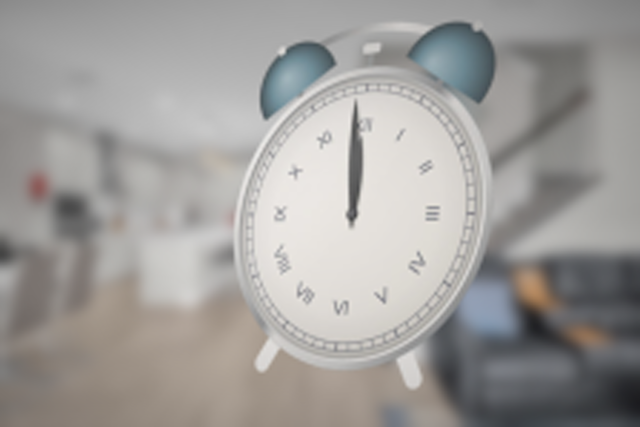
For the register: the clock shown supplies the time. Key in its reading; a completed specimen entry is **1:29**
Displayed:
**11:59**
